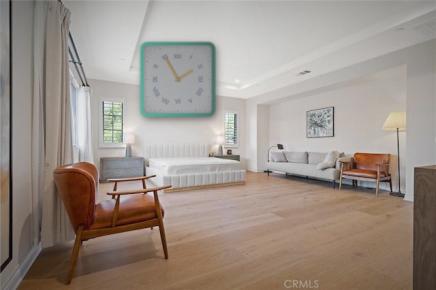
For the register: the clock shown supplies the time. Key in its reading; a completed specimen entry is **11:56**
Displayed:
**1:55**
